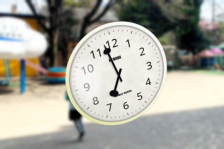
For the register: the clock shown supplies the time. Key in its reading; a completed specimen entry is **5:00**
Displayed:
**6:58**
